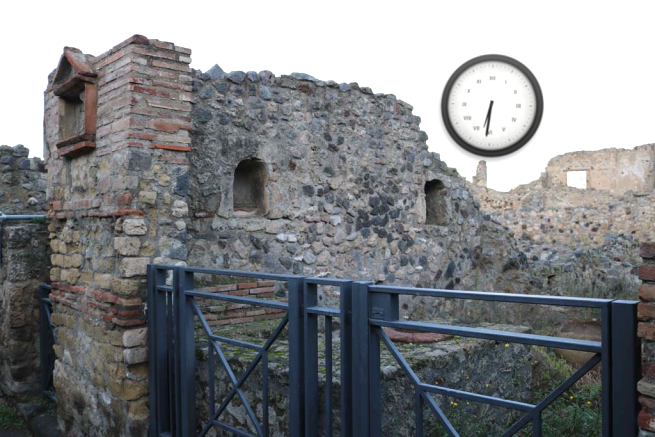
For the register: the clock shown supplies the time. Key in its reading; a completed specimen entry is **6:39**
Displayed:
**6:31**
